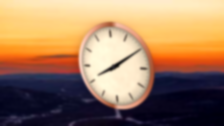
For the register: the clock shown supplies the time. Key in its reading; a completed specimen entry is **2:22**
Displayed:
**8:10**
